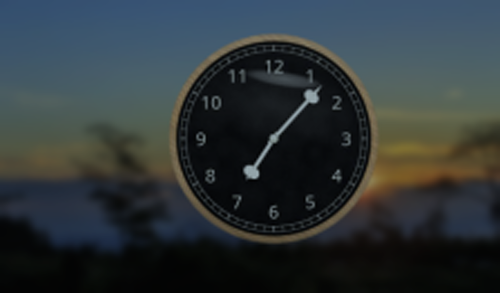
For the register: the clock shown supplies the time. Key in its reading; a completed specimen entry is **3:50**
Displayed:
**7:07**
